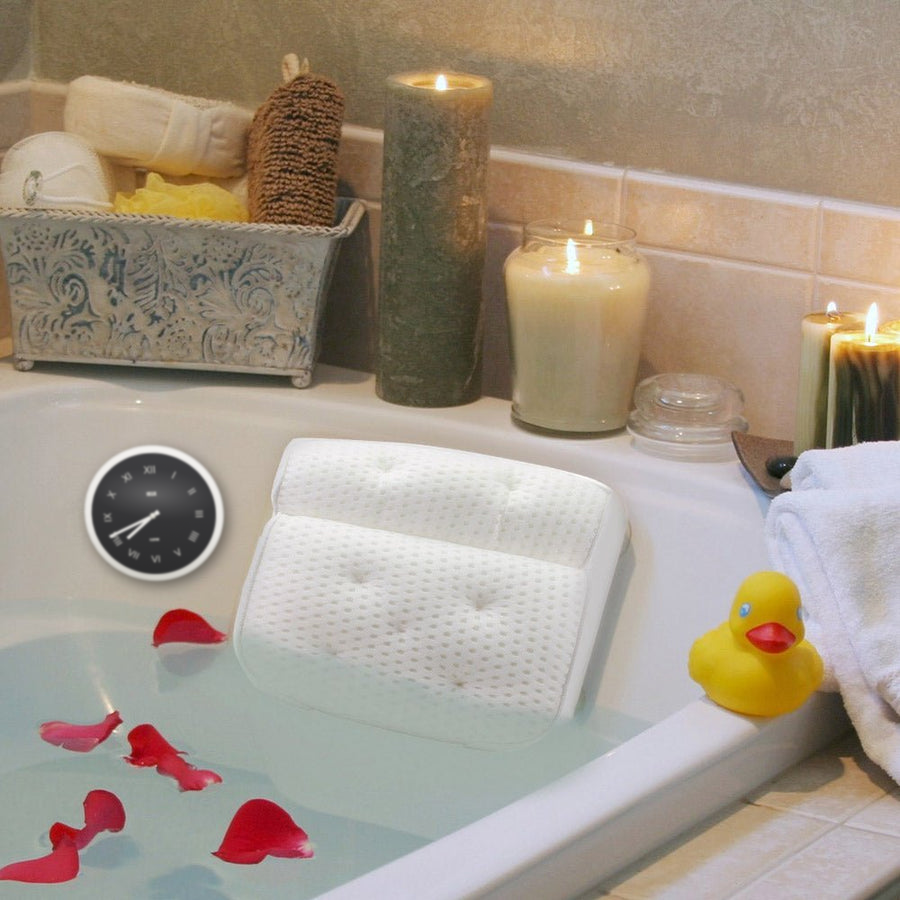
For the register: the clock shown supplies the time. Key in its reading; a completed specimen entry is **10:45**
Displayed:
**7:41**
